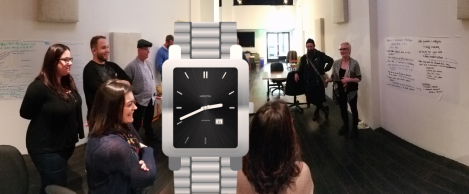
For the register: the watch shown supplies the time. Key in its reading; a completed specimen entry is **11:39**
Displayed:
**2:41**
